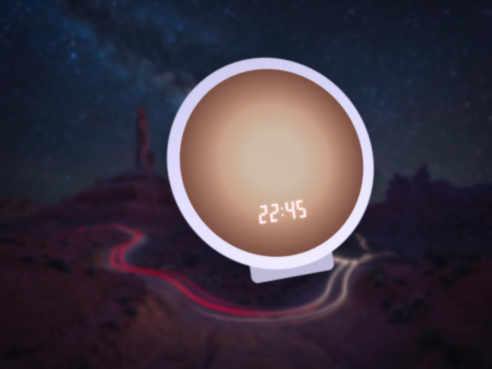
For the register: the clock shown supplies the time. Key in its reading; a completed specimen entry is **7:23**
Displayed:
**22:45**
